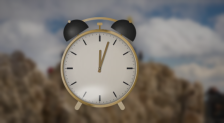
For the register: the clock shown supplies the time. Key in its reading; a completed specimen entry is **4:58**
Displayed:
**12:03**
